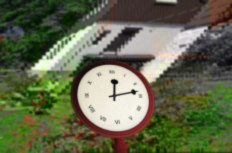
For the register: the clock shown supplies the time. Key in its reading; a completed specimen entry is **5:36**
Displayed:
**12:13**
